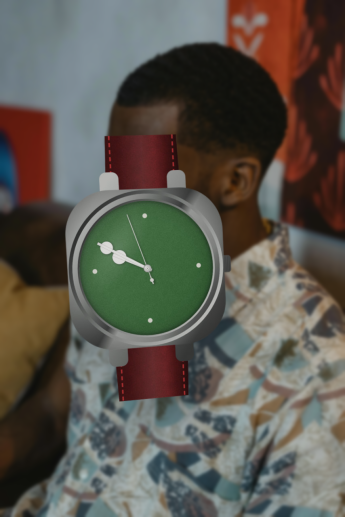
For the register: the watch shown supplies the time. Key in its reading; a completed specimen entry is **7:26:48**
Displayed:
**9:49:57**
